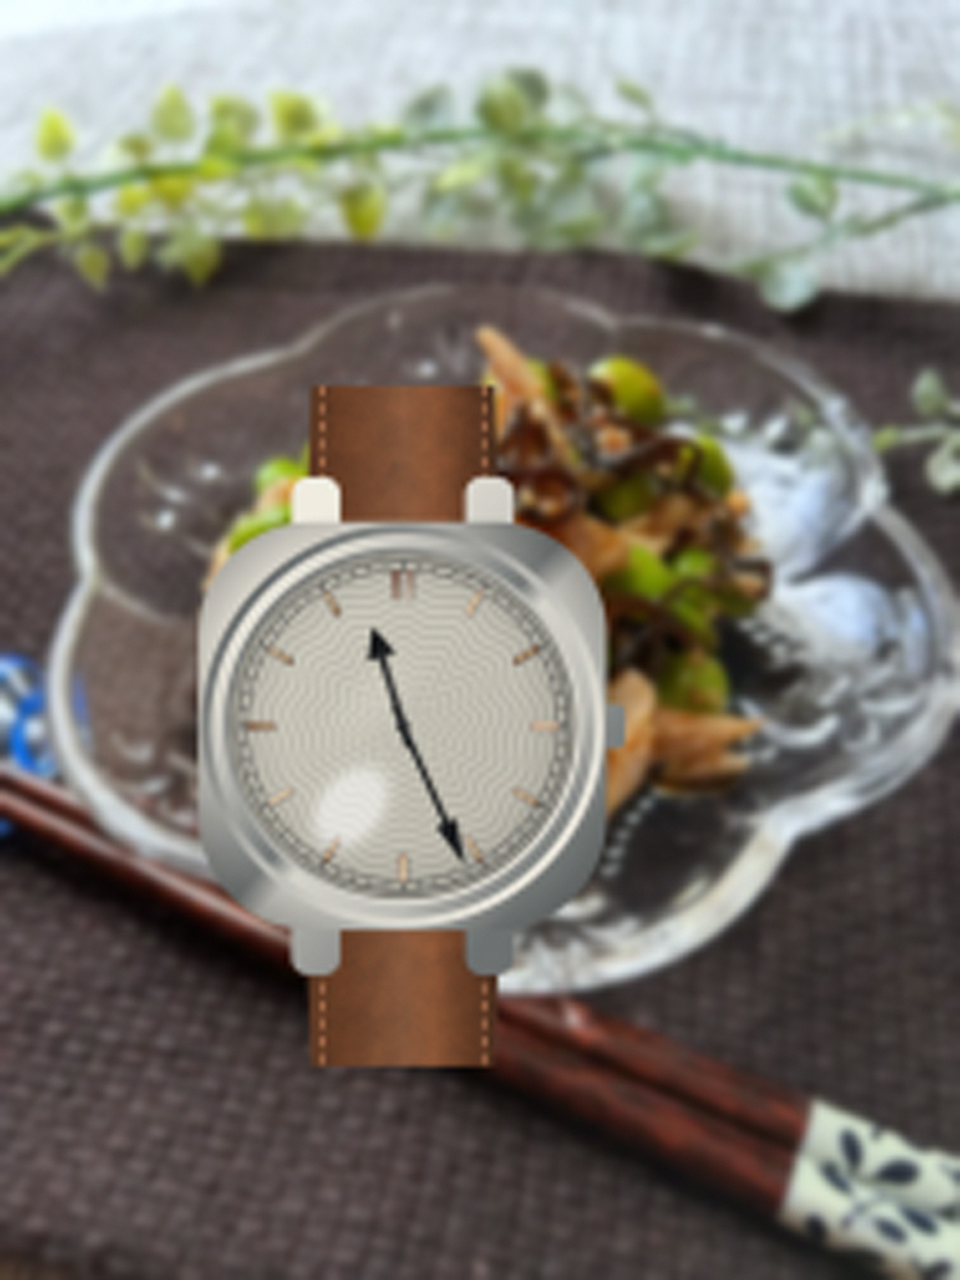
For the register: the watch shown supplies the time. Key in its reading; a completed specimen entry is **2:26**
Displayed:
**11:26**
